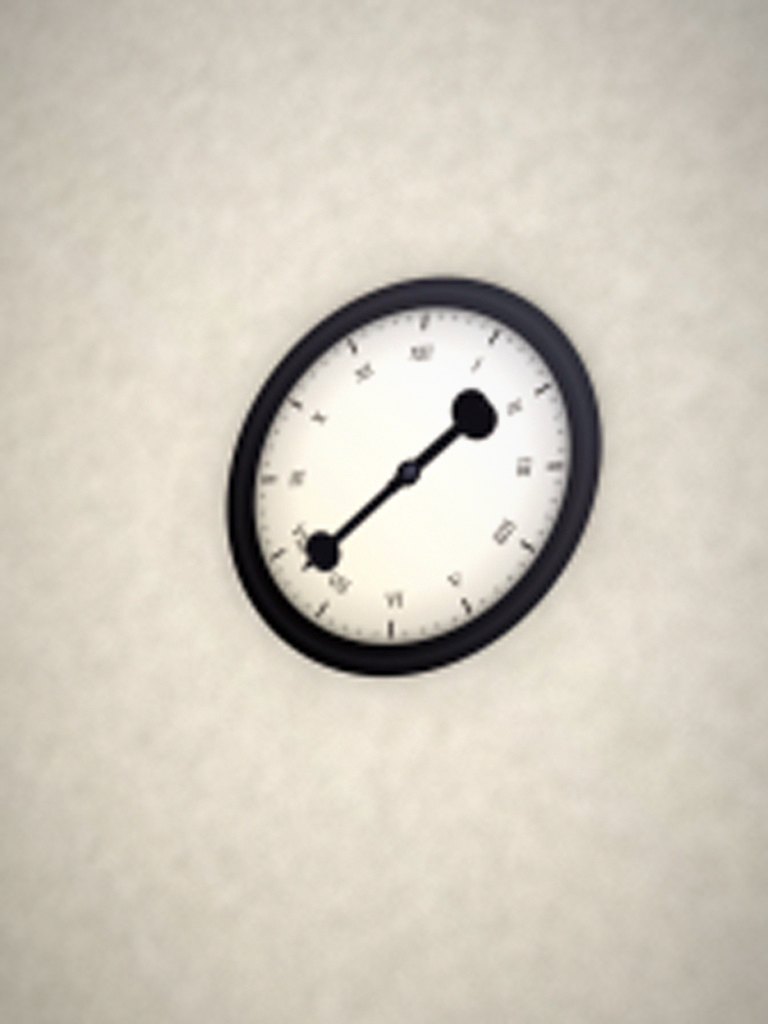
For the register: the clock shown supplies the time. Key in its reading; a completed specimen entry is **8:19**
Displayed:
**1:38**
